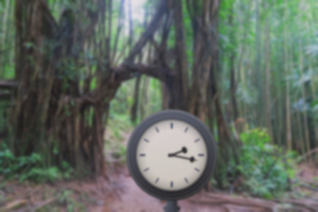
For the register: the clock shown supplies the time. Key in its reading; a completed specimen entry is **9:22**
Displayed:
**2:17**
